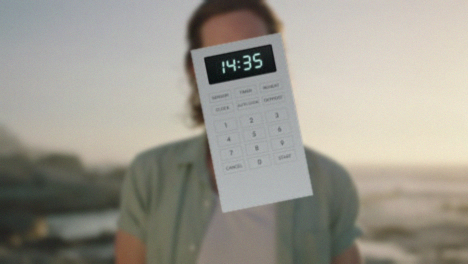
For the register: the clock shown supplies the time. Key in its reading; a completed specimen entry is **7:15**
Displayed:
**14:35**
